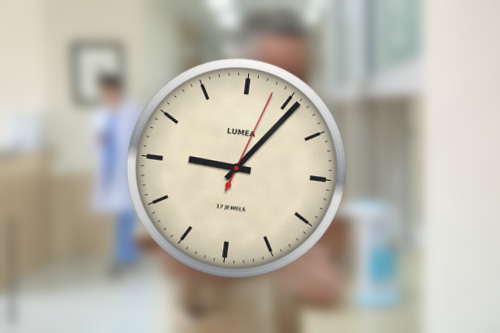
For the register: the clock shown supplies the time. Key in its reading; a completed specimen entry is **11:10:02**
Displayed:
**9:06:03**
